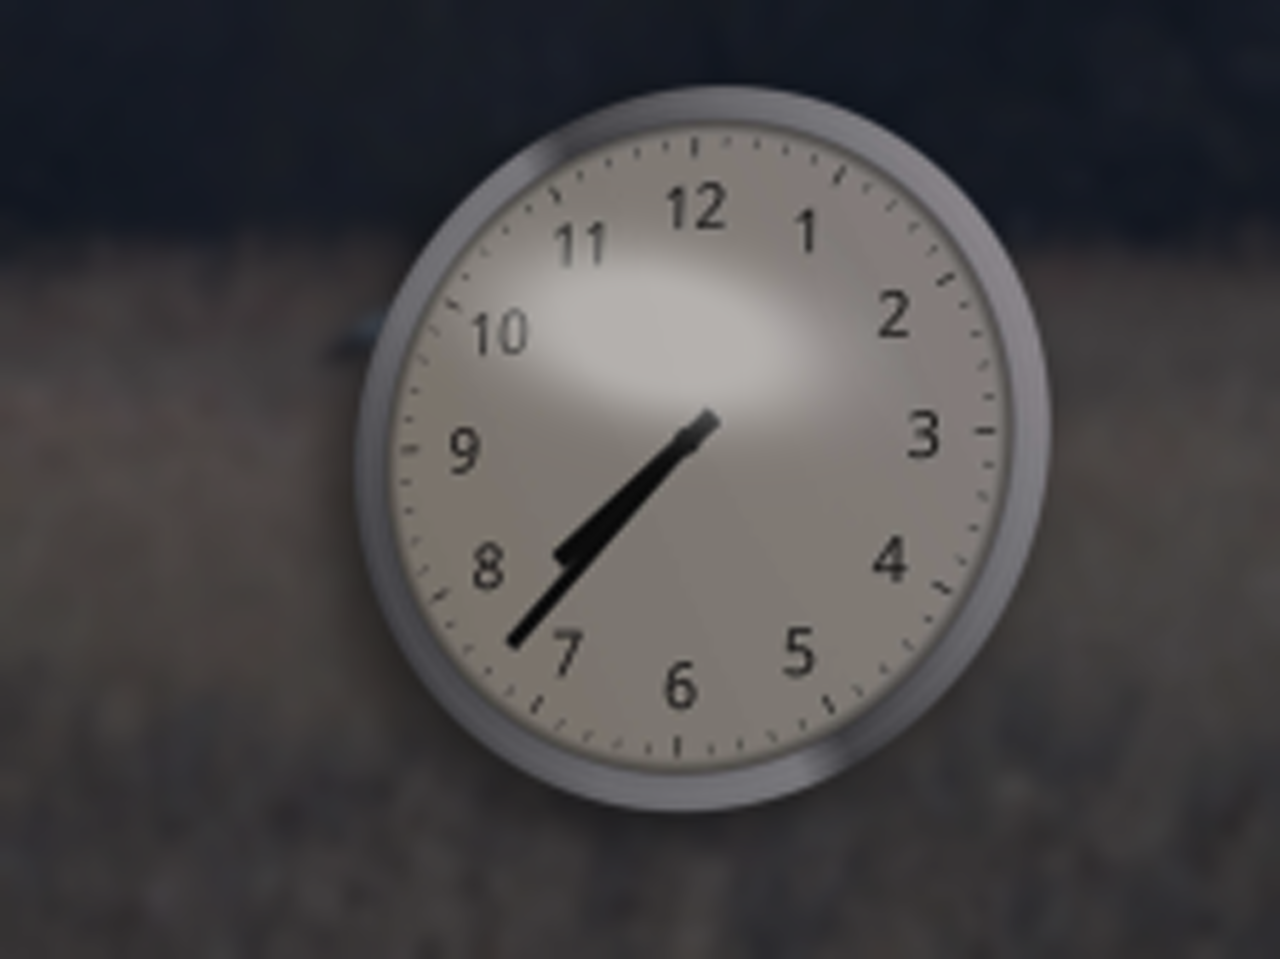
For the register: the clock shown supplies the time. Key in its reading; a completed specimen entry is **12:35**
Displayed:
**7:37**
